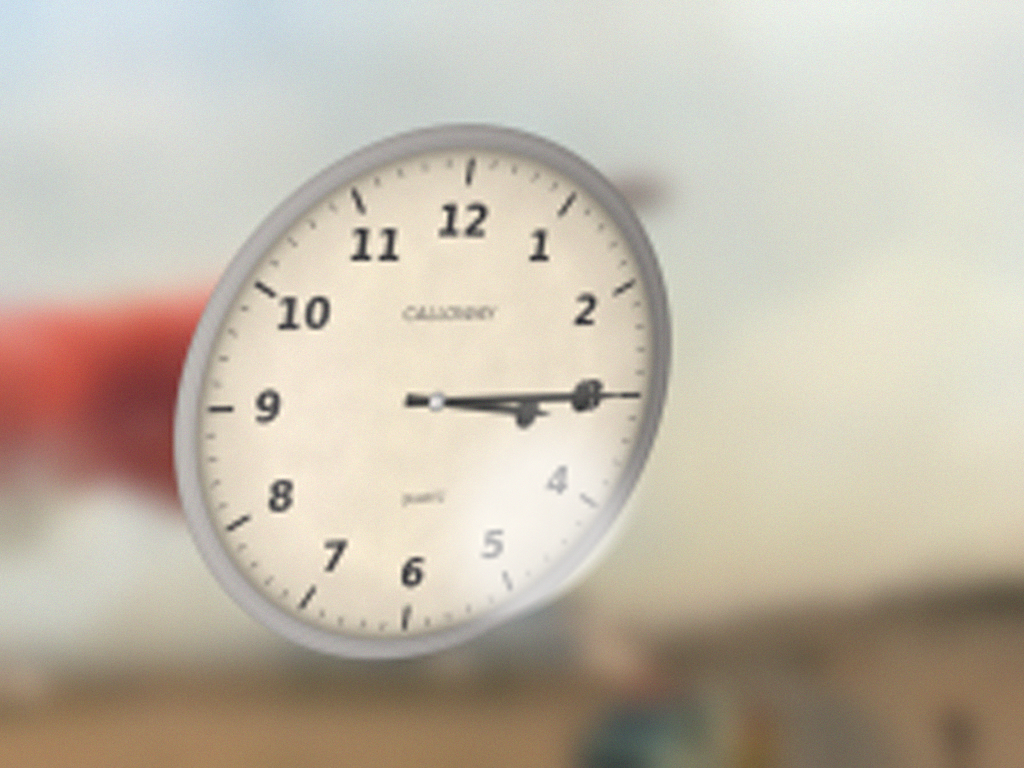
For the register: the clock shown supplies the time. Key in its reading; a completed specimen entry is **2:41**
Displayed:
**3:15**
